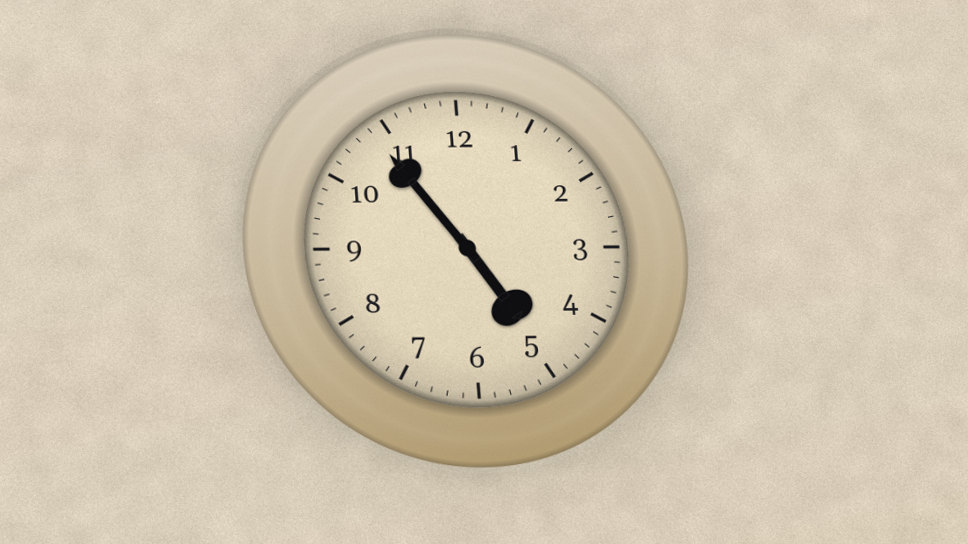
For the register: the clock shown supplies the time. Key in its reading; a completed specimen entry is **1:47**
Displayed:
**4:54**
